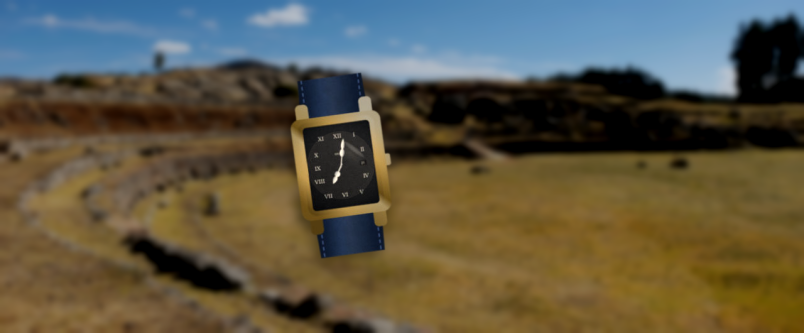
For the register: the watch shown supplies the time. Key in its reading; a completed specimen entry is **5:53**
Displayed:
**7:02**
